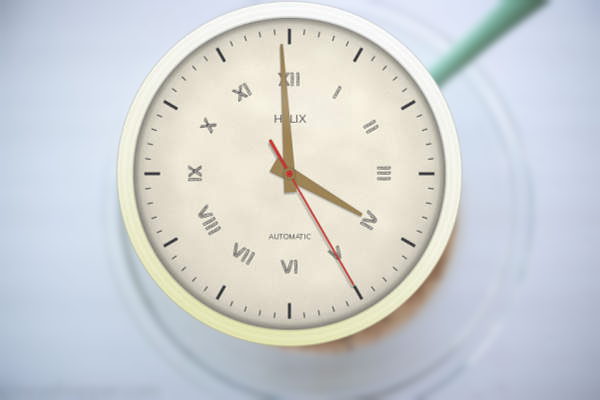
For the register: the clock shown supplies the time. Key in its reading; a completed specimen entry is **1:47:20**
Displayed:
**3:59:25**
